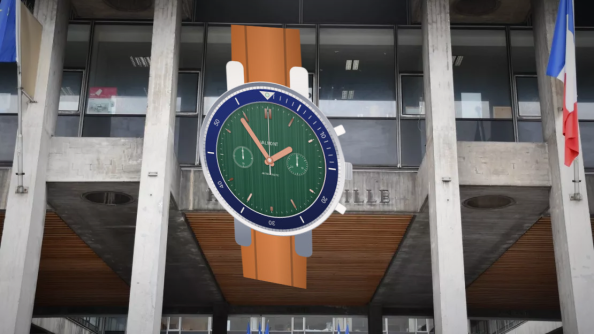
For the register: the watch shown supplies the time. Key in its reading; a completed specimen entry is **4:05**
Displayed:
**1:54**
